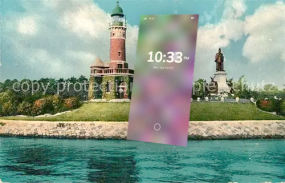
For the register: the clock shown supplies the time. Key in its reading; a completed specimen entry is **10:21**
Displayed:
**10:33**
